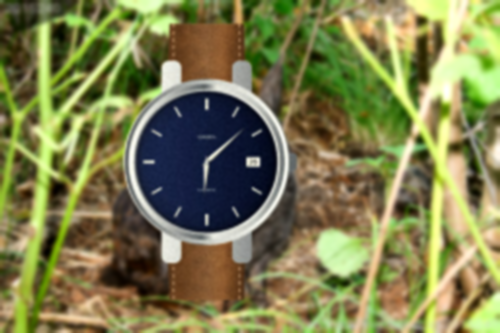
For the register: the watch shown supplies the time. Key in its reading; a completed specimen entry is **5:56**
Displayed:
**6:08**
